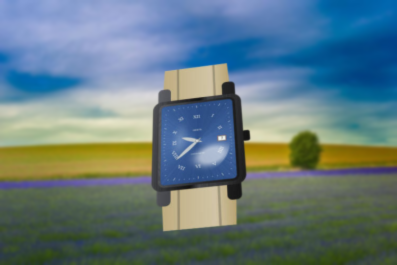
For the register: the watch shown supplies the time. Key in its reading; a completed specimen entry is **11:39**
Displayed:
**9:38**
